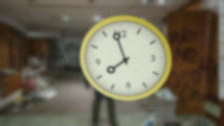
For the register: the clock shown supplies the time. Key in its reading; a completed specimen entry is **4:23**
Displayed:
**7:58**
